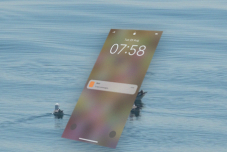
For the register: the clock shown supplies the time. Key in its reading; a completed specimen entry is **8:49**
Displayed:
**7:58**
